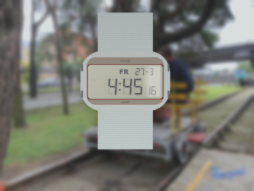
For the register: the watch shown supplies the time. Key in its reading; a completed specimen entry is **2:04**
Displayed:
**4:45**
